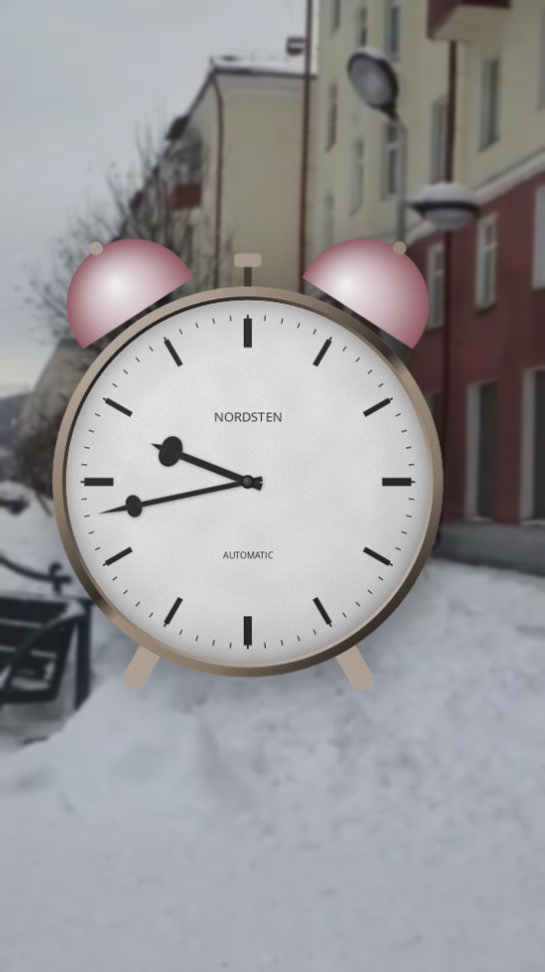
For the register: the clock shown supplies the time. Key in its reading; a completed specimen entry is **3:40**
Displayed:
**9:43**
